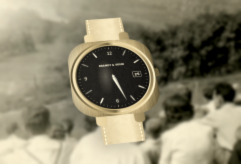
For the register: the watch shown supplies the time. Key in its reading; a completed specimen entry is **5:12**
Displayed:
**5:27**
